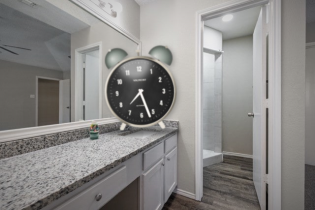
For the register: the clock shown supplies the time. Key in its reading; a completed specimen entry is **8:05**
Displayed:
**7:27**
